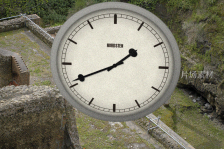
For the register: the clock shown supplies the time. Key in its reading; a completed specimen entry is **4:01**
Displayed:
**1:41**
